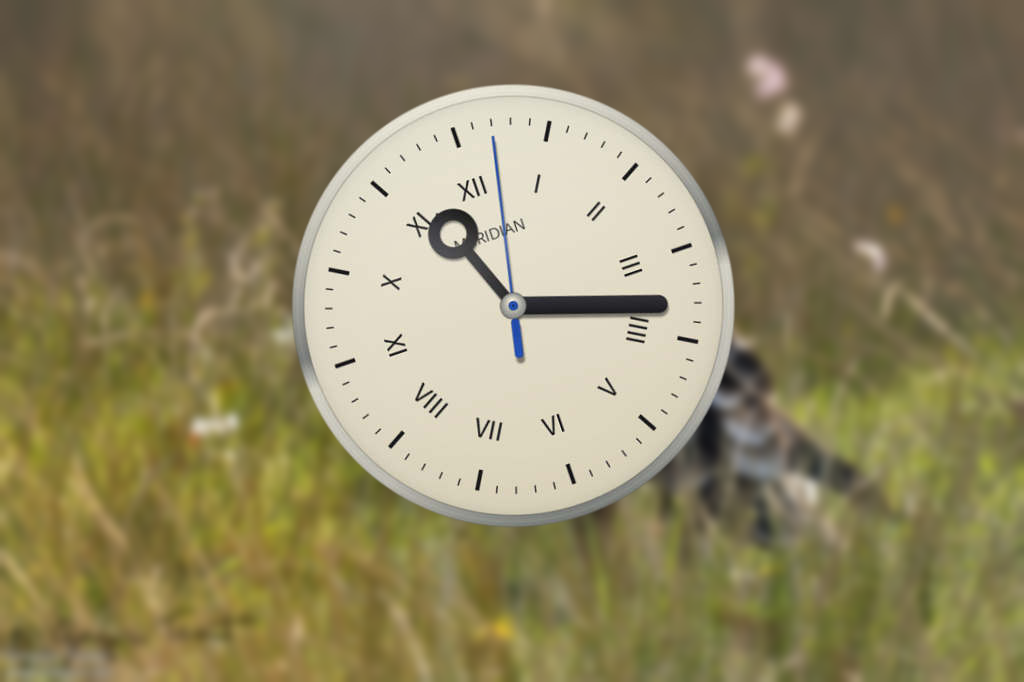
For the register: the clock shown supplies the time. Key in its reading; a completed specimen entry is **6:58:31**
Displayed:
**11:18:02**
